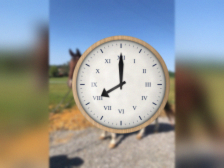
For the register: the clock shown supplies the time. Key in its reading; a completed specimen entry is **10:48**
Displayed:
**8:00**
